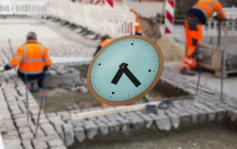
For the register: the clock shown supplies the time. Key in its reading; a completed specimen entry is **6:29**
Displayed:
**6:21**
